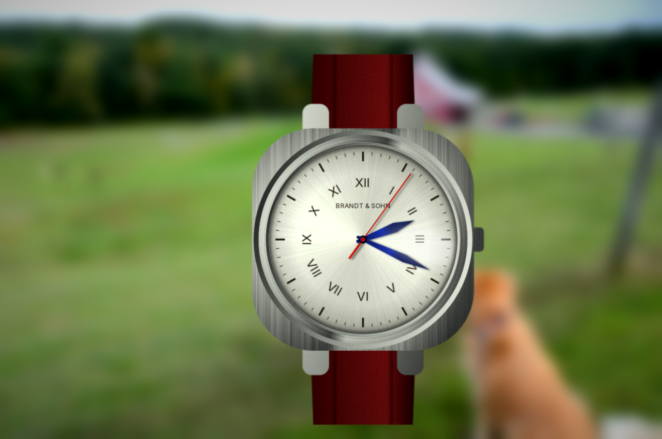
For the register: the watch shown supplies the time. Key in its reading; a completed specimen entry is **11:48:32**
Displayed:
**2:19:06**
